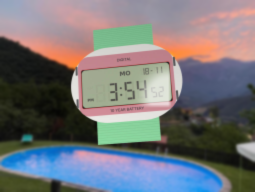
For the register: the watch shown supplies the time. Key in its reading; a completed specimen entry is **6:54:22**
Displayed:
**3:54:52**
